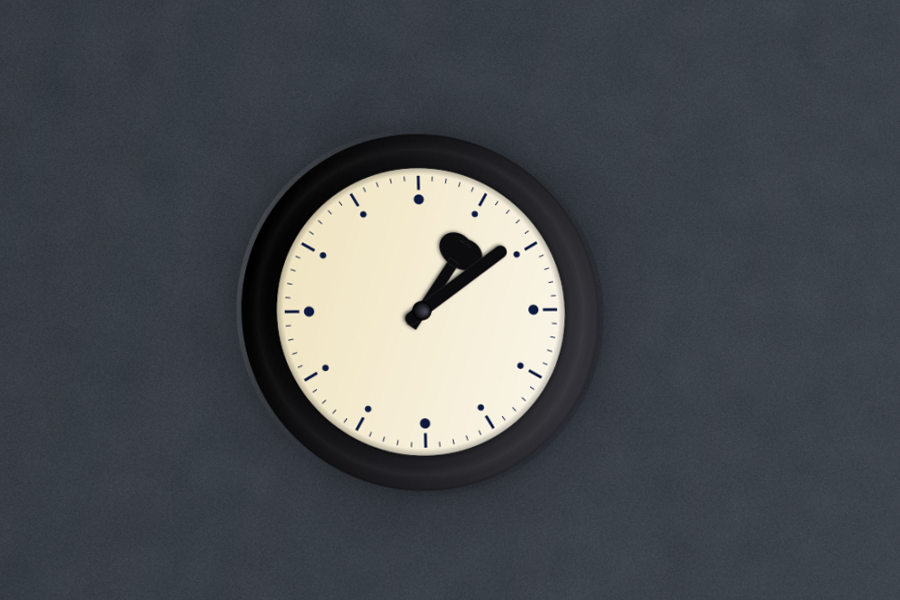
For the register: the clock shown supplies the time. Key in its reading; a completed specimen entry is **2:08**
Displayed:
**1:09**
